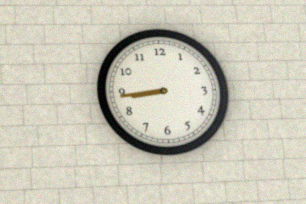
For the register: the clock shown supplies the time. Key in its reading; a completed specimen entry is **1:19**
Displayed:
**8:44**
